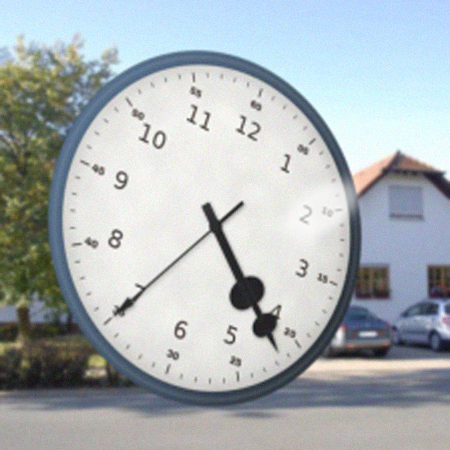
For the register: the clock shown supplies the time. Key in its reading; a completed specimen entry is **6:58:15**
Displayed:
**4:21:35**
